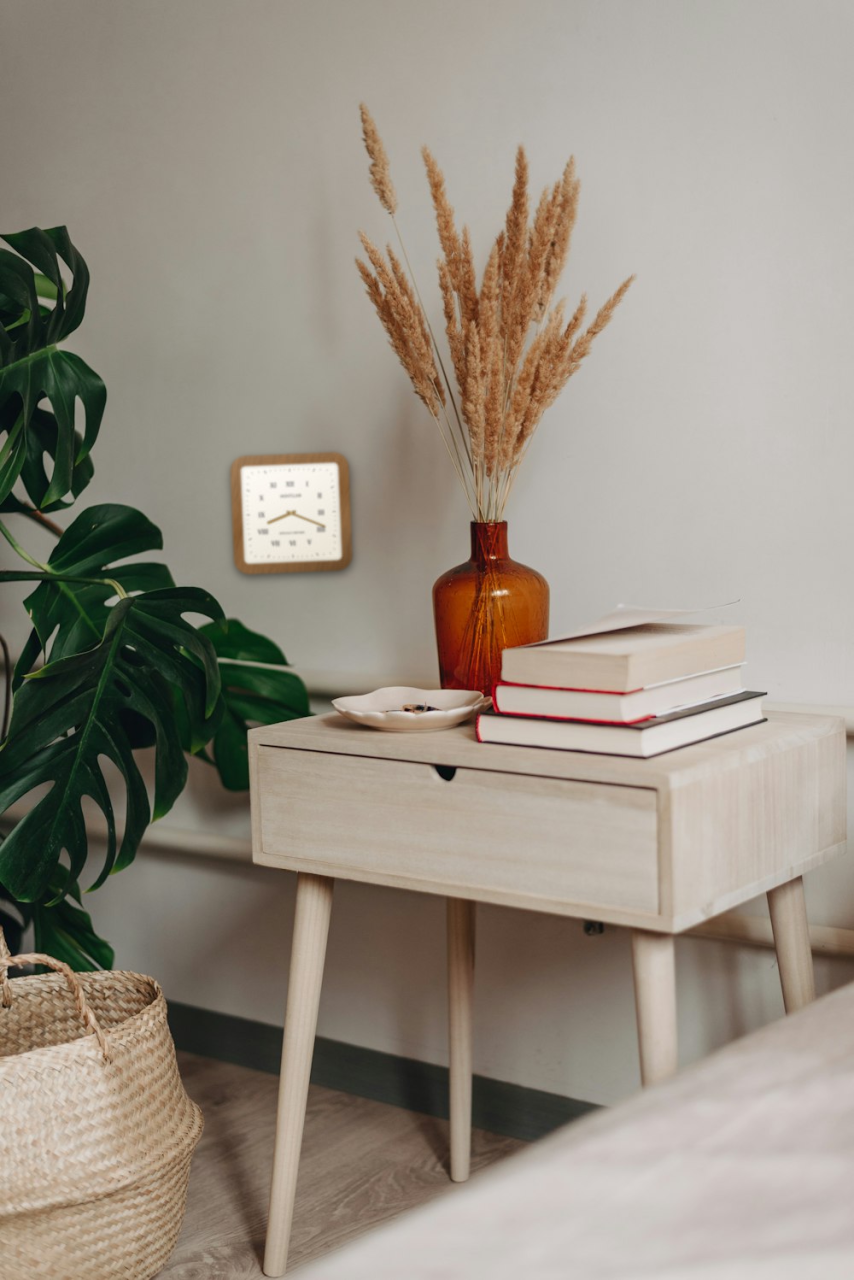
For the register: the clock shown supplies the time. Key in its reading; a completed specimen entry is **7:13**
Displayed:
**8:19**
